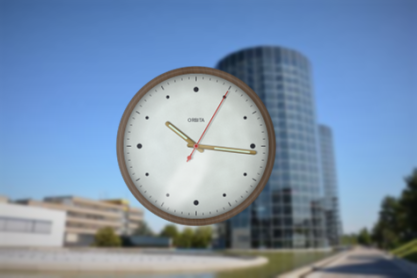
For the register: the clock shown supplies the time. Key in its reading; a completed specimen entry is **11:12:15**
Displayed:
**10:16:05**
